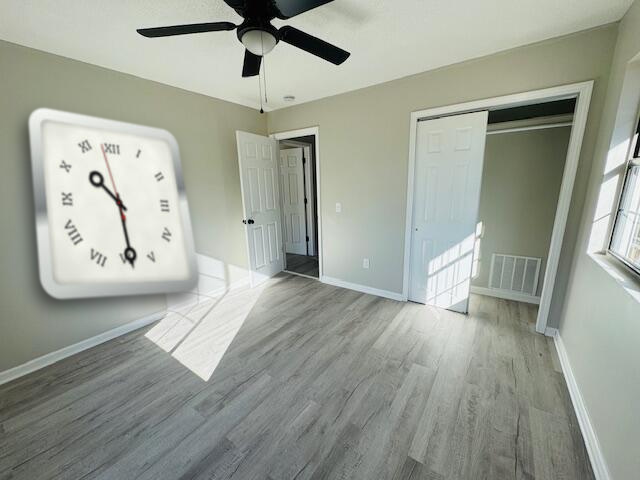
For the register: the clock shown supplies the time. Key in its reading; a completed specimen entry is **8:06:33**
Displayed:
**10:28:58**
